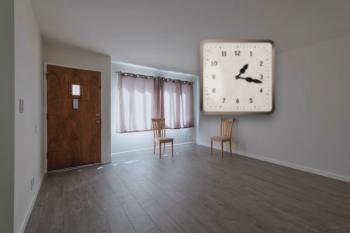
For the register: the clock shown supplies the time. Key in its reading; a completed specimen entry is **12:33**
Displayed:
**1:17**
